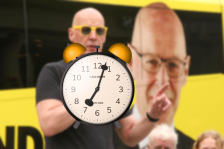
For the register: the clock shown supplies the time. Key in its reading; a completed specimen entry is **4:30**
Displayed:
**7:03**
